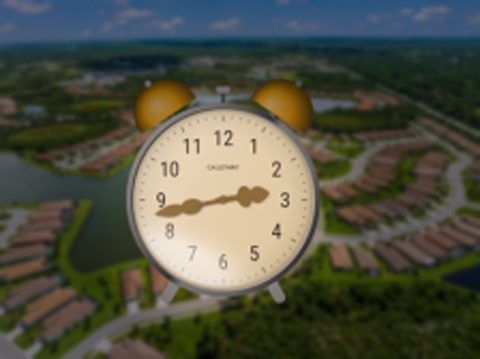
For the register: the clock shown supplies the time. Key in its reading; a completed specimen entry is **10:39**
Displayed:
**2:43**
